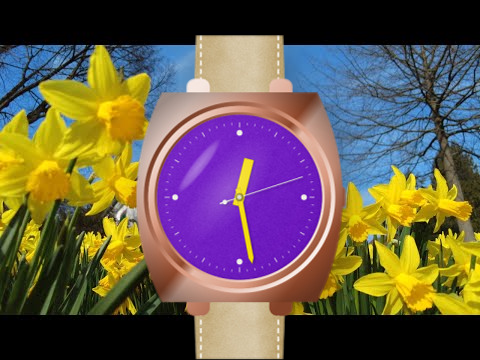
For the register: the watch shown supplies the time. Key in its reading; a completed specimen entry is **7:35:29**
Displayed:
**12:28:12**
